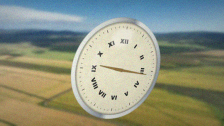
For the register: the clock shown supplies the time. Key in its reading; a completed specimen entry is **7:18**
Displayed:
**9:16**
